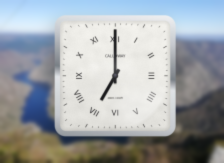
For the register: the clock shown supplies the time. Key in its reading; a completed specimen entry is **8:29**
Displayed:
**7:00**
